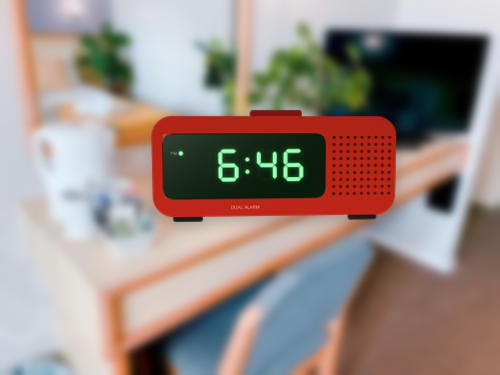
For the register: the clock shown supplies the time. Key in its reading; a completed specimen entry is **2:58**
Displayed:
**6:46**
